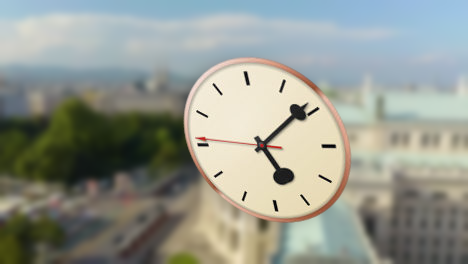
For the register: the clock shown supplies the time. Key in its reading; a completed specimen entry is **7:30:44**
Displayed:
**5:08:46**
